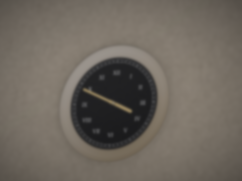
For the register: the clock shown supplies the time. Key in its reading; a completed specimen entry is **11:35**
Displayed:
**3:49**
